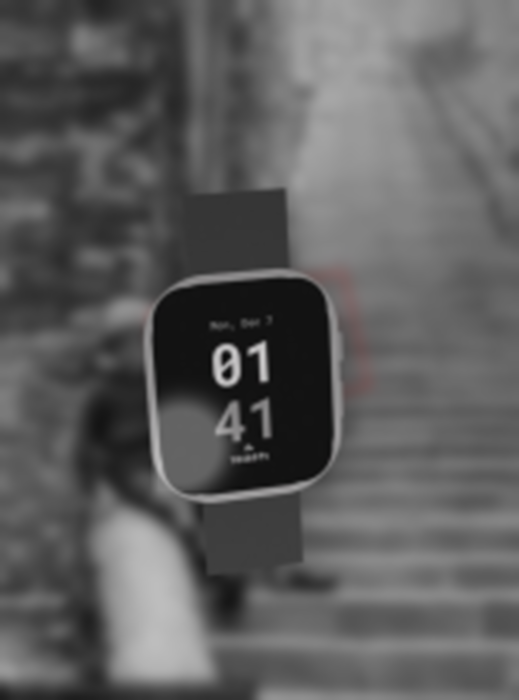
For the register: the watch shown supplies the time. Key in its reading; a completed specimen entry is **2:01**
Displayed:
**1:41**
